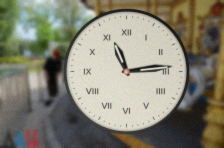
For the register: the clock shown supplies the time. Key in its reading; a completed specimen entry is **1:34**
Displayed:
**11:14**
